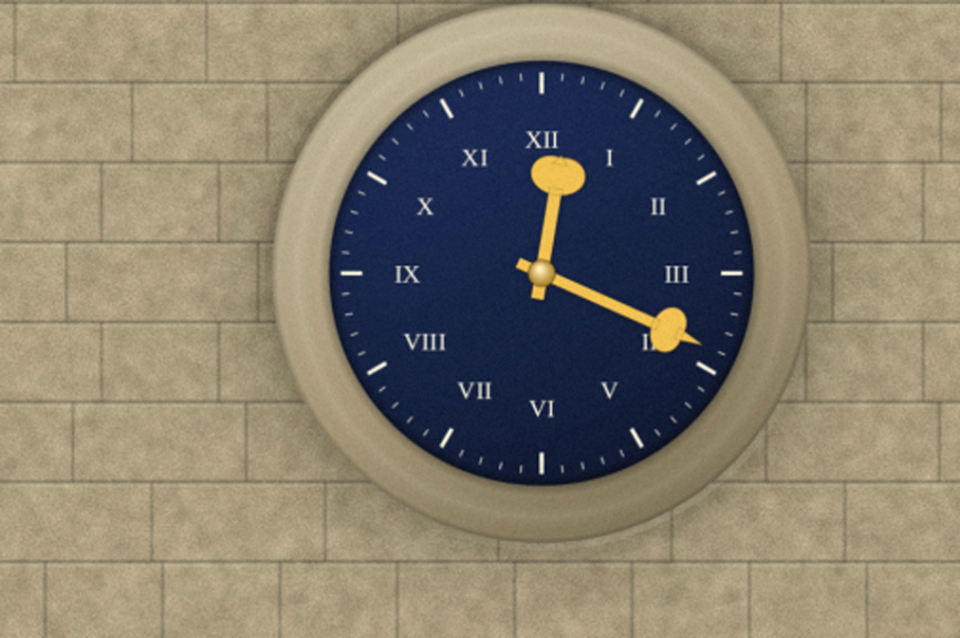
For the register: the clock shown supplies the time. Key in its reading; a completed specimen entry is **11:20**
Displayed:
**12:19**
